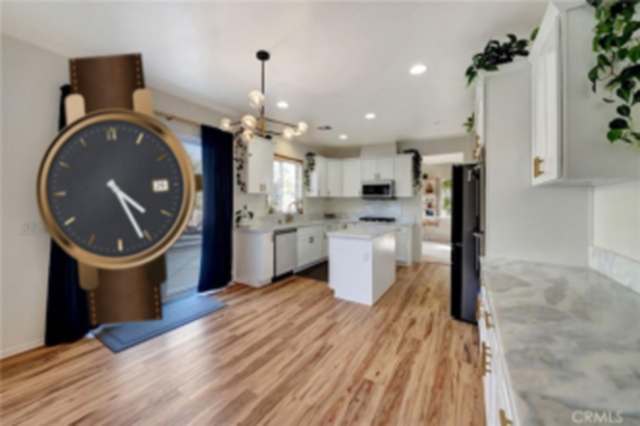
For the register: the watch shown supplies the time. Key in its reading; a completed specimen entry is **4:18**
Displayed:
**4:26**
